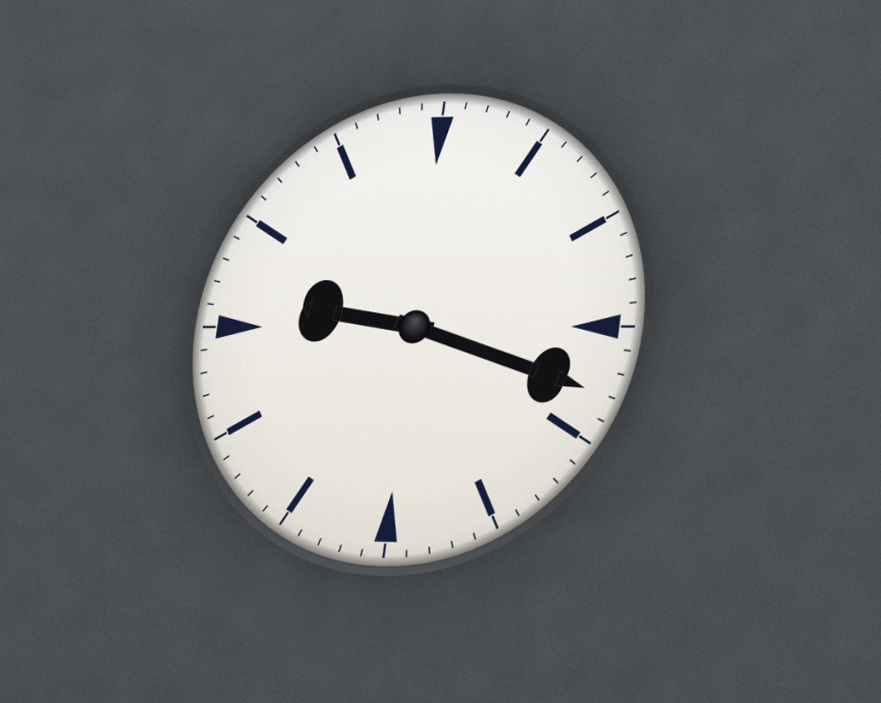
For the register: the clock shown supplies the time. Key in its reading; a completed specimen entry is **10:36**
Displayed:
**9:18**
